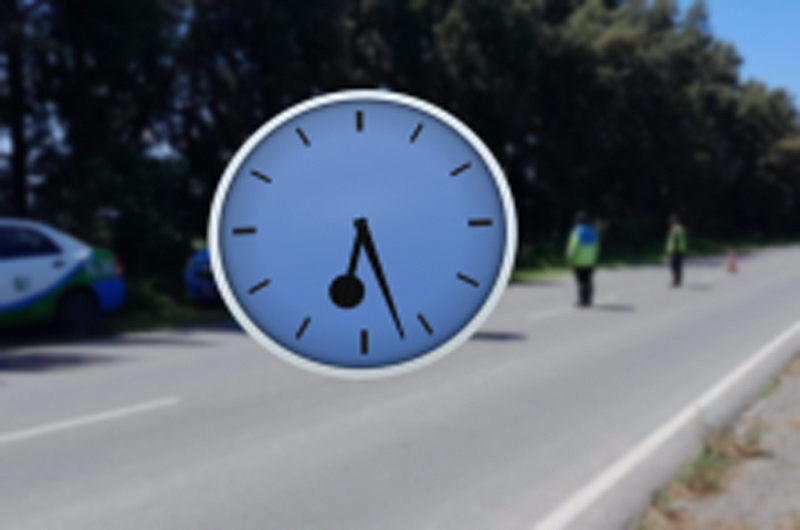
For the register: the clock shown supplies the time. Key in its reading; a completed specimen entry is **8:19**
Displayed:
**6:27**
